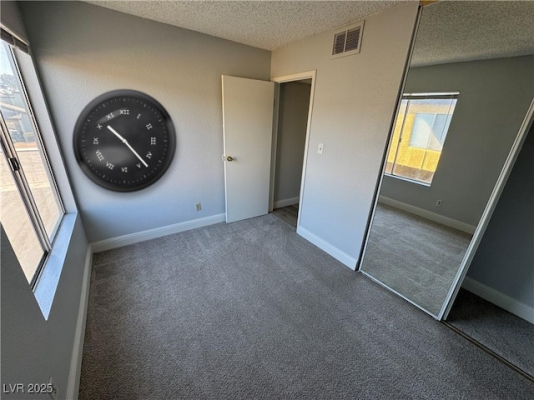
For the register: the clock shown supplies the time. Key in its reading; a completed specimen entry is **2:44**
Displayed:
**10:23**
